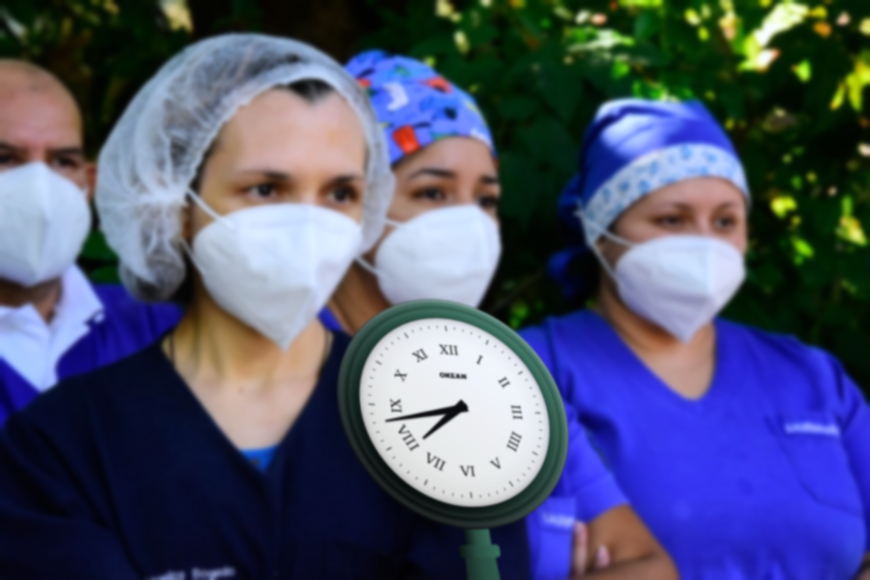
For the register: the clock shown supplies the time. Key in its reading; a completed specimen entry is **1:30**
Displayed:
**7:43**
